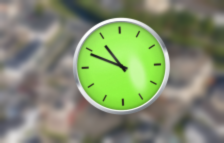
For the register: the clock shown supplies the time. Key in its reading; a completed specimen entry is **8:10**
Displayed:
**10:49**
